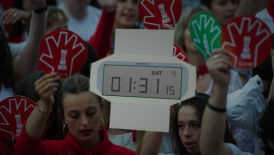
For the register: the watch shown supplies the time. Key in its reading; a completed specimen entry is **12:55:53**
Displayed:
**1:31:15**
